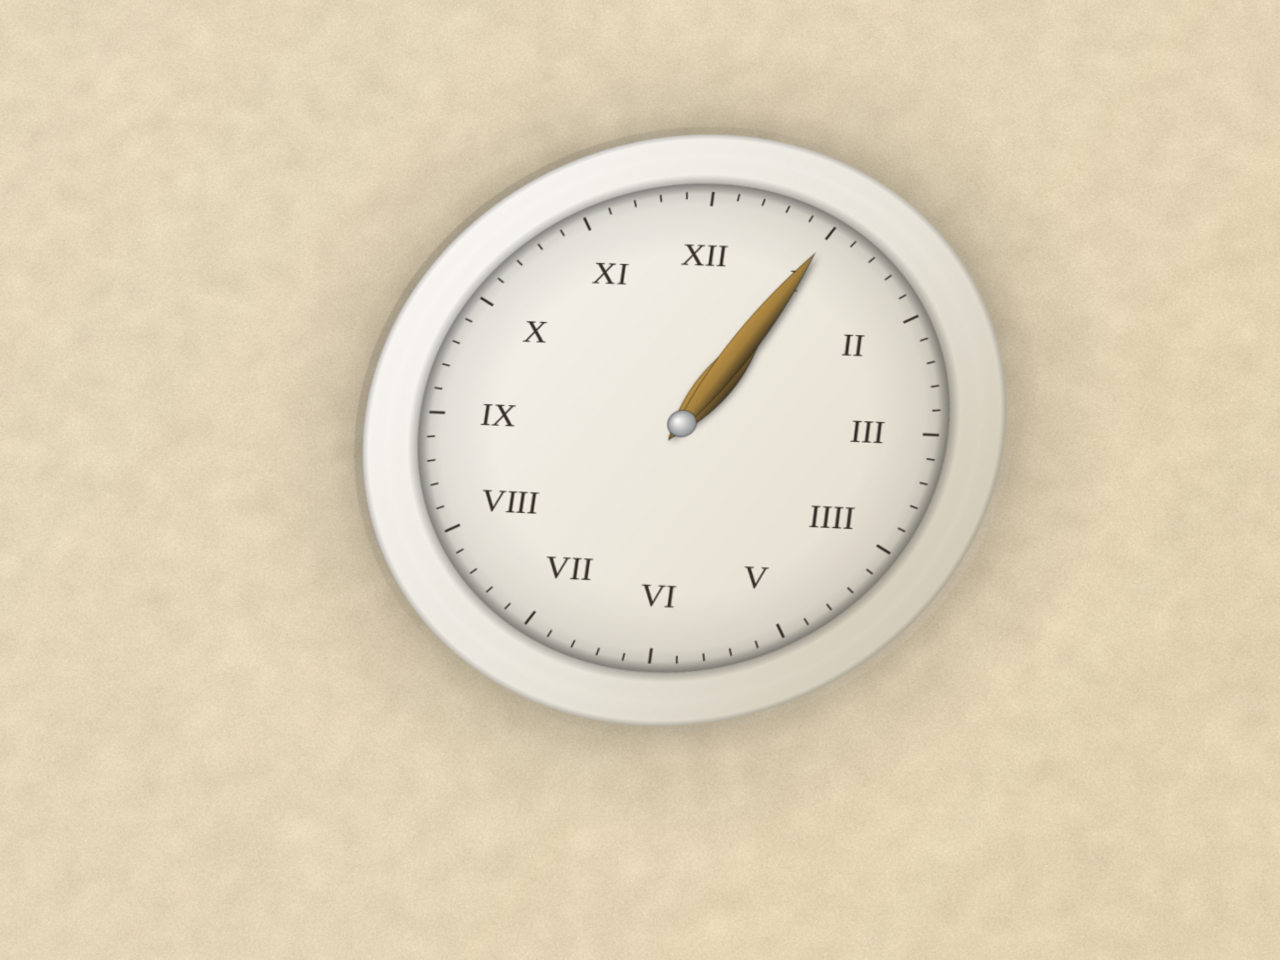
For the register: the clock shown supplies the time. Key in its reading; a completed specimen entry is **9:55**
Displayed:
**1:05**
